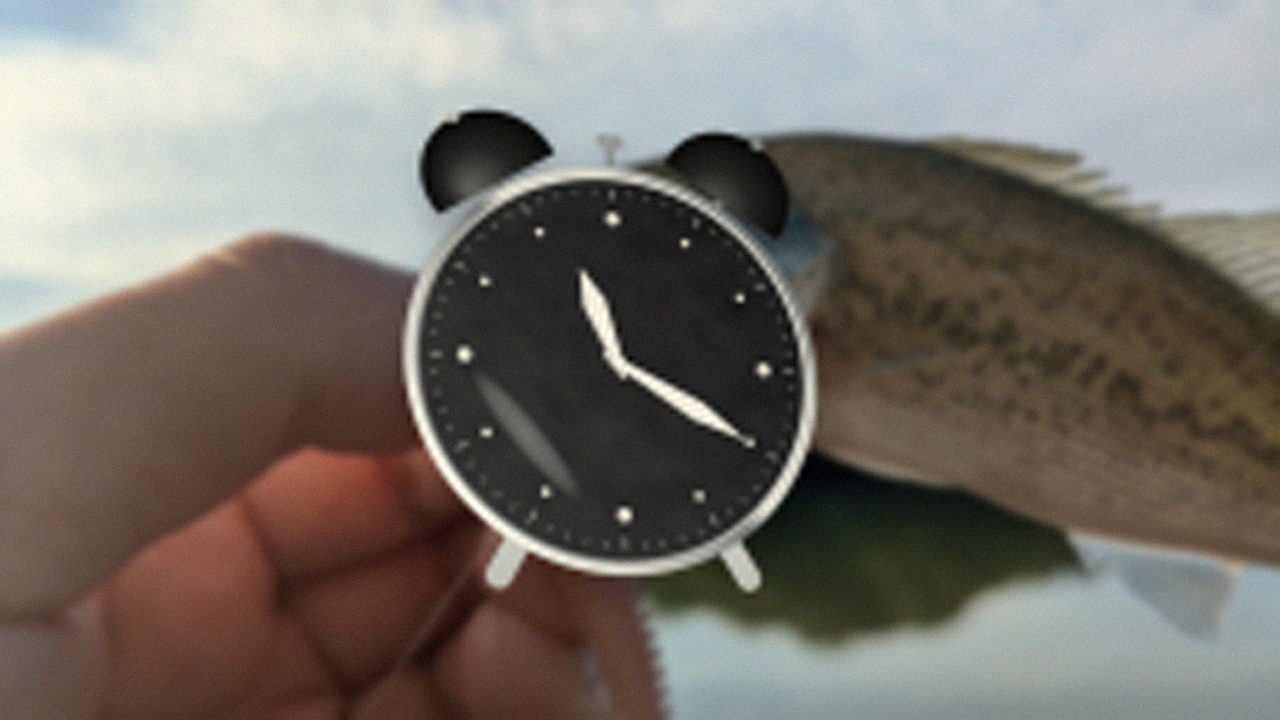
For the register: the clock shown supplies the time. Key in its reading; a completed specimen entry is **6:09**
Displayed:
**11:20**
